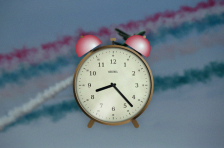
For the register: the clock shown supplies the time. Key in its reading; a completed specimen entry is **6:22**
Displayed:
**8:23**
